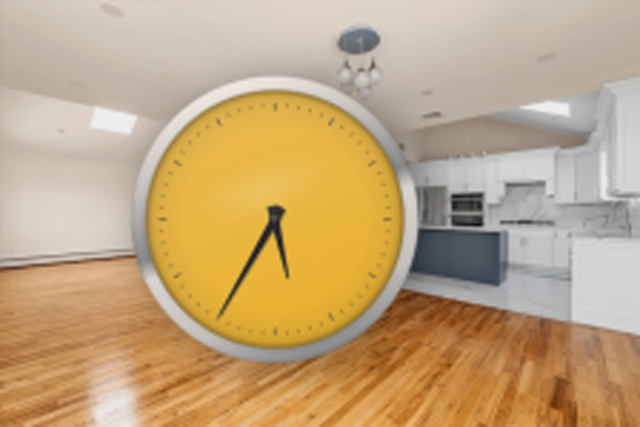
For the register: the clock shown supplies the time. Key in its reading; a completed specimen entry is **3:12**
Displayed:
**5:35**
